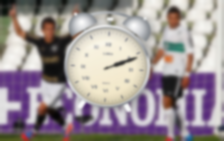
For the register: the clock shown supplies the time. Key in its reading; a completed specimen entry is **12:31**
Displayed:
**2:11**
